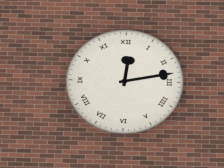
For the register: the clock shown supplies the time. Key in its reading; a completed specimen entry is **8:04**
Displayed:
**12:13**
